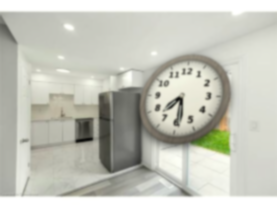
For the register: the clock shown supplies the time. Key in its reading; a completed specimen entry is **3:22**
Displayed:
**7:29**
